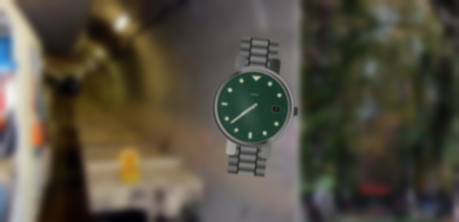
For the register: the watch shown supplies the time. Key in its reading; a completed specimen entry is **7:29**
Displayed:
**7:38**
